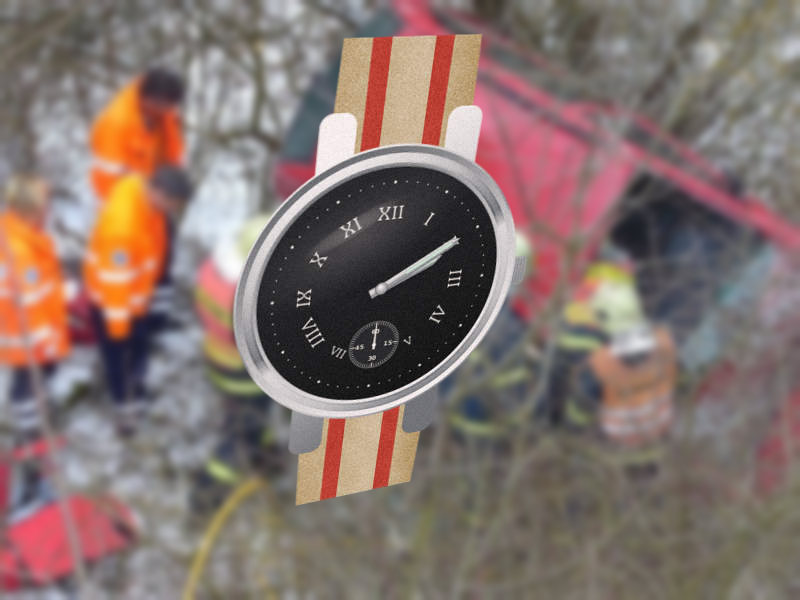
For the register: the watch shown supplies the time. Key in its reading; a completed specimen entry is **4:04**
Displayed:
**2:10**
